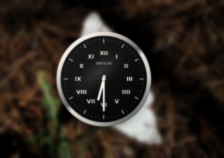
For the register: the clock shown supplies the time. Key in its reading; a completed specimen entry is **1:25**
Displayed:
**6:30**
